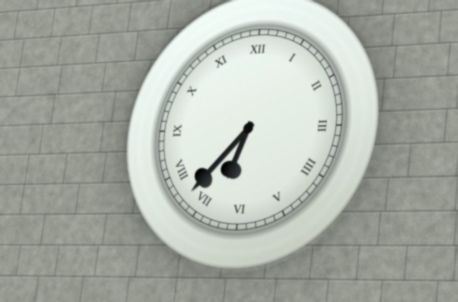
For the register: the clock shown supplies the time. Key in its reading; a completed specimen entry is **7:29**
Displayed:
**6:37**
